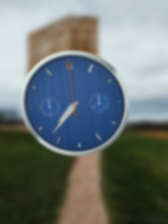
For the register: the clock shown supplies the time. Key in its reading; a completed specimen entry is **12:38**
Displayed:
**7:37**
